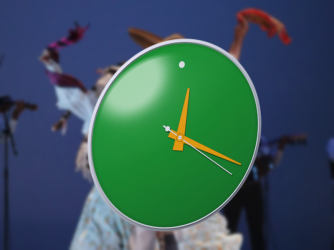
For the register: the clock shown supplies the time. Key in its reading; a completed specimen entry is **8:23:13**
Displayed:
**12:19:21**
